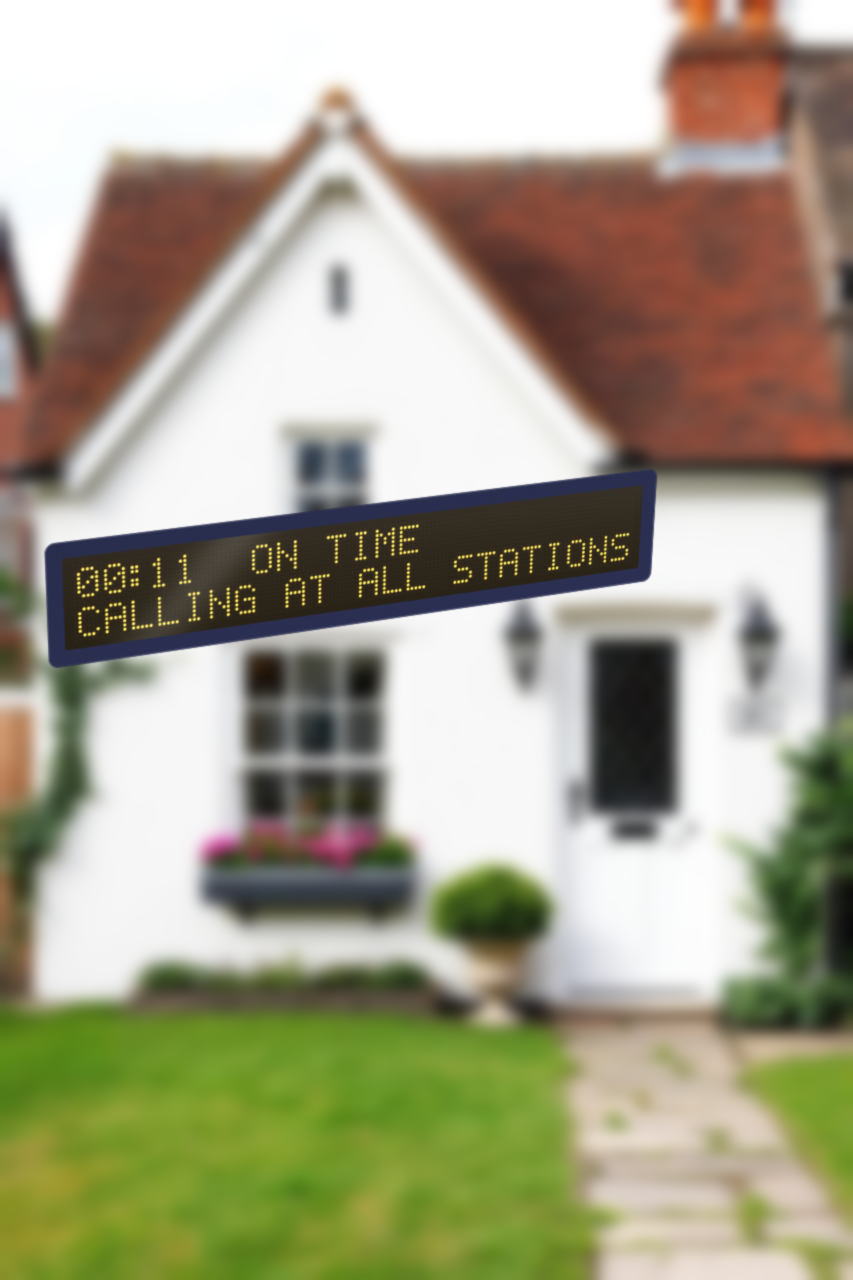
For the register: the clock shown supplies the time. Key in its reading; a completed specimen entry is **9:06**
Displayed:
**0:11**
